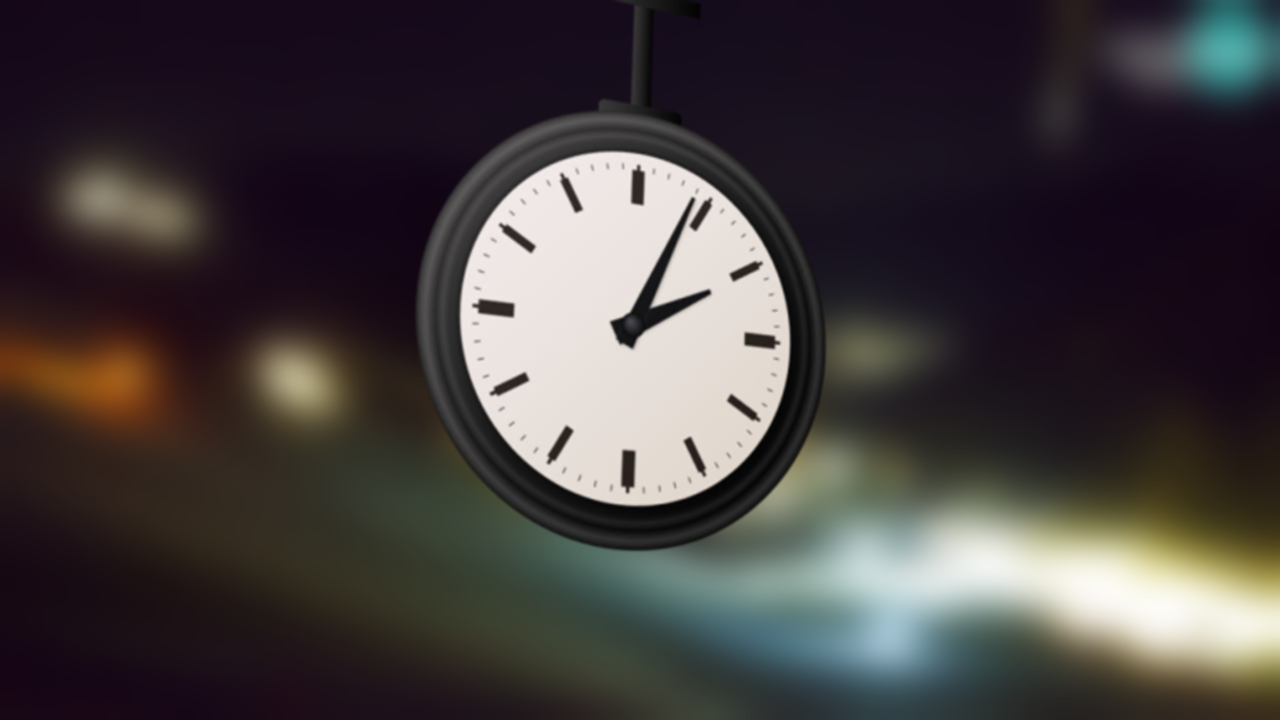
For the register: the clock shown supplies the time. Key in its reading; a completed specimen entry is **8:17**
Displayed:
**2:04**
